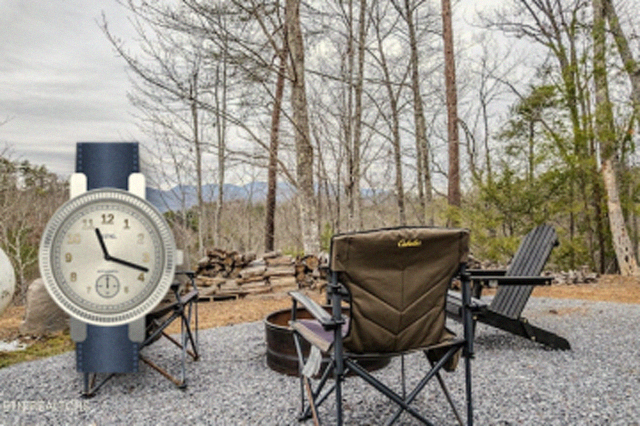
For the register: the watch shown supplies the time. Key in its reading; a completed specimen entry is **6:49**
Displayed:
**11:18**
